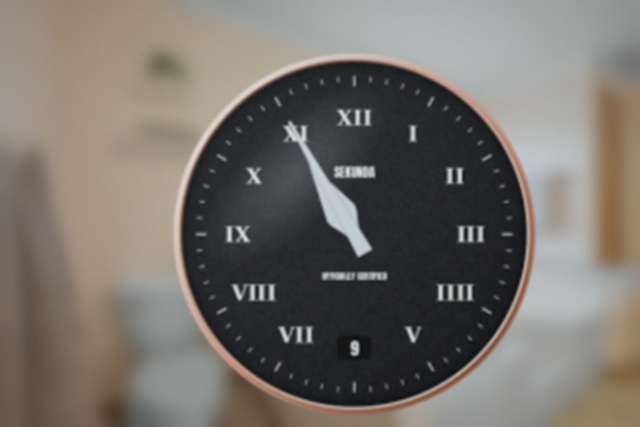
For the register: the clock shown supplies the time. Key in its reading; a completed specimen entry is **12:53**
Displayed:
**10:55**
